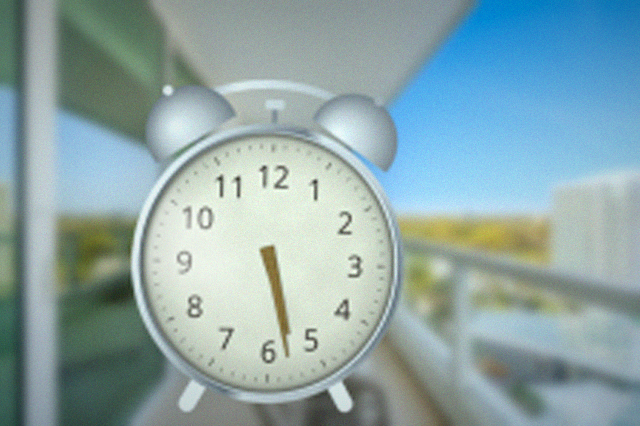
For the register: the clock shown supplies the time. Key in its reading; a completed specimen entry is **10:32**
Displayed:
**5:28**
